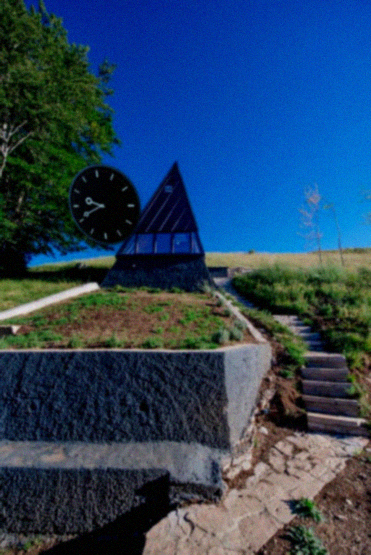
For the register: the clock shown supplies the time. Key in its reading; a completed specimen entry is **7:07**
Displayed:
**9:41**
